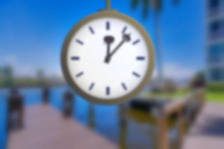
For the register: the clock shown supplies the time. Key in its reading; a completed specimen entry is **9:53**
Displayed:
**12:07**
